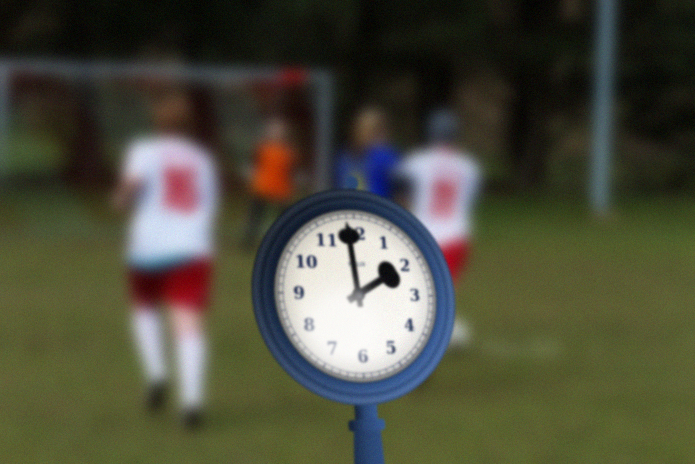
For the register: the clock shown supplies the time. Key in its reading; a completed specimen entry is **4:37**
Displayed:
**1:59**
